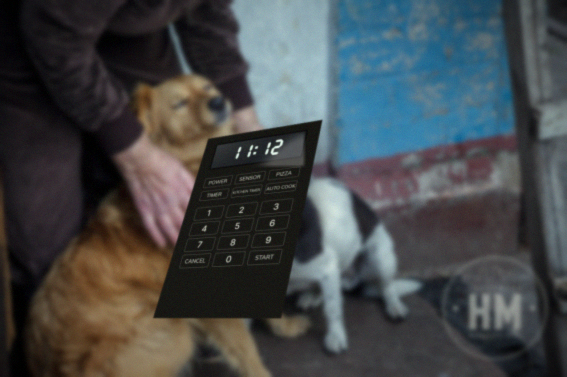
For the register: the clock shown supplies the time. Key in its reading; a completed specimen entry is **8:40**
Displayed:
**11:12**
